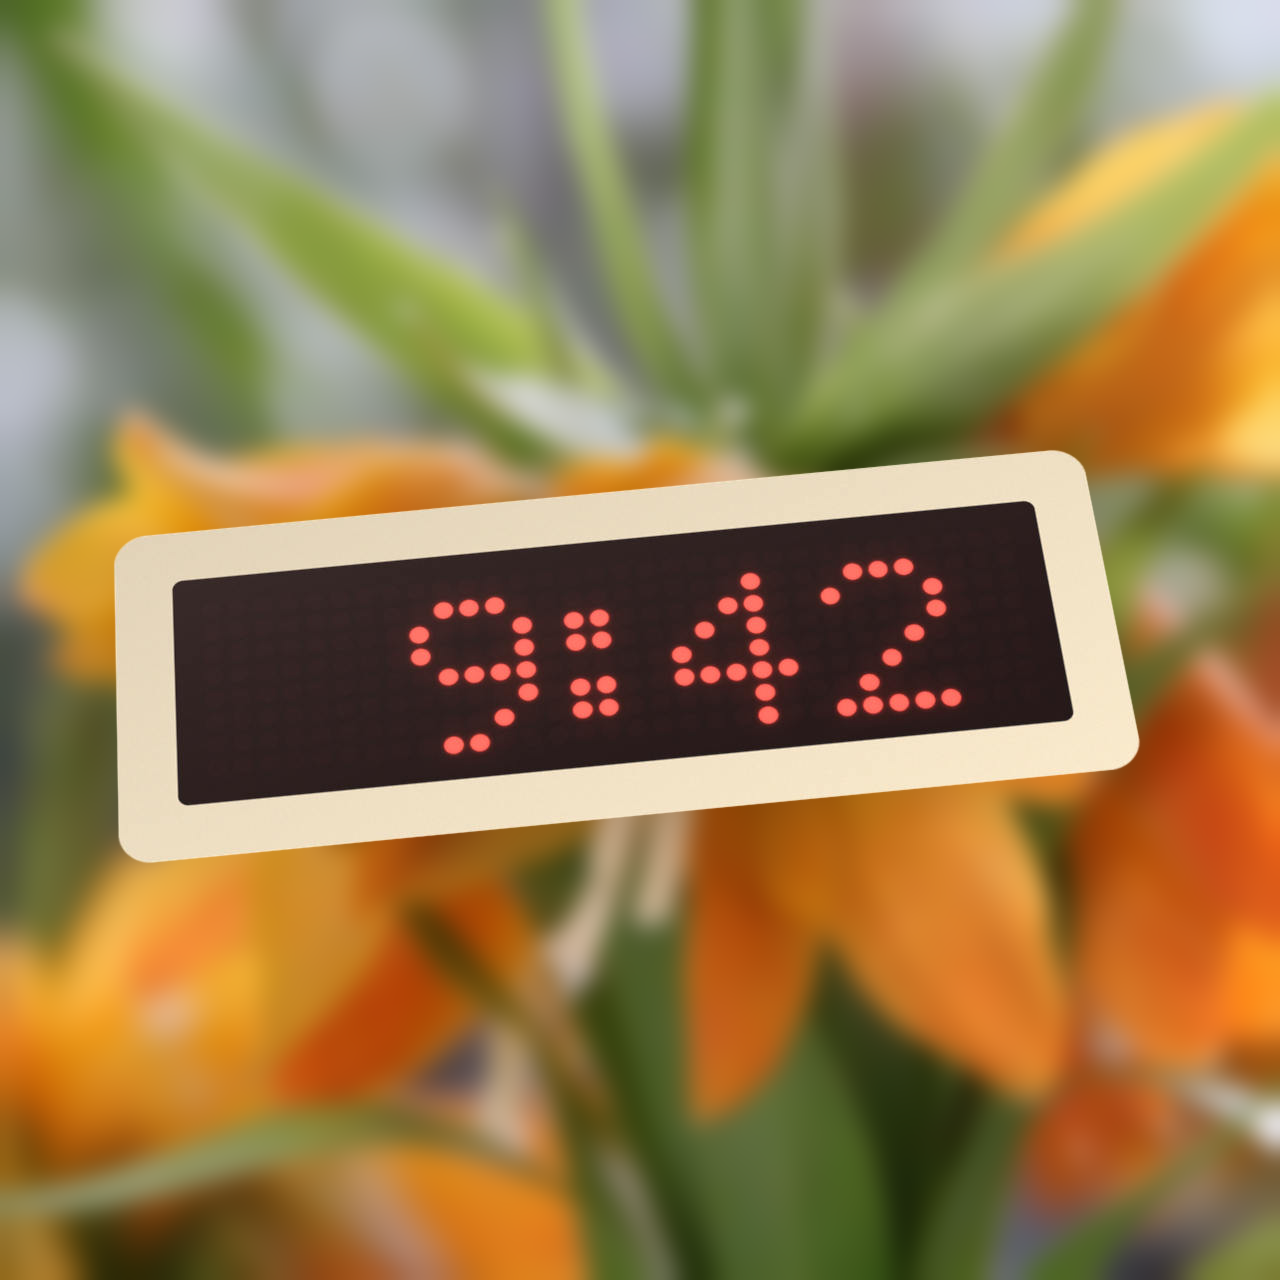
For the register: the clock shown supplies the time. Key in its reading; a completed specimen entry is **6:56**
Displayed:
**9:42**
